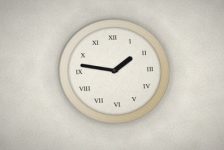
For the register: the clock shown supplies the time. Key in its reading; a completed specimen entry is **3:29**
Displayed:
**1:47**
